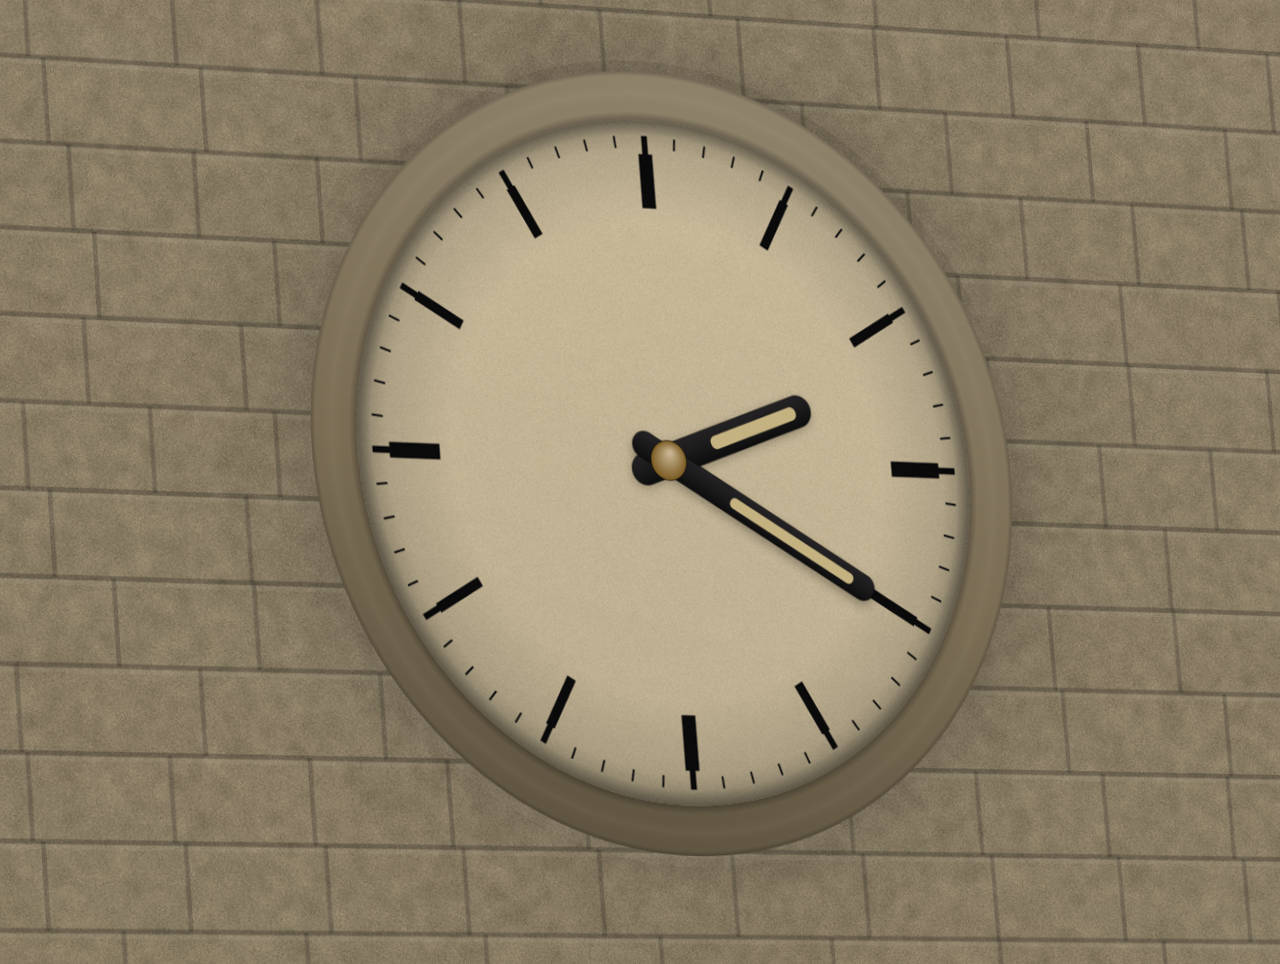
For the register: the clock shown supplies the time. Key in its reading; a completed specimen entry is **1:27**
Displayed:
**2:20**
